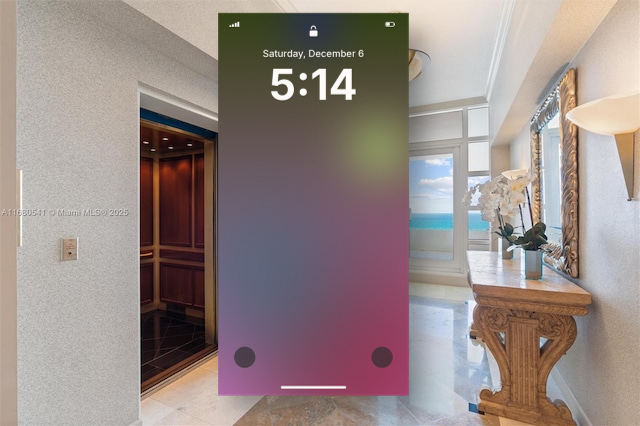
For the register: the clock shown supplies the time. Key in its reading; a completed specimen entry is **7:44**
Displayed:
**5:14**
